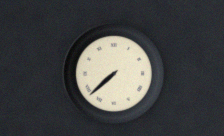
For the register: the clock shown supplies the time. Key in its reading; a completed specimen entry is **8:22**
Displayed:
**7:38**
